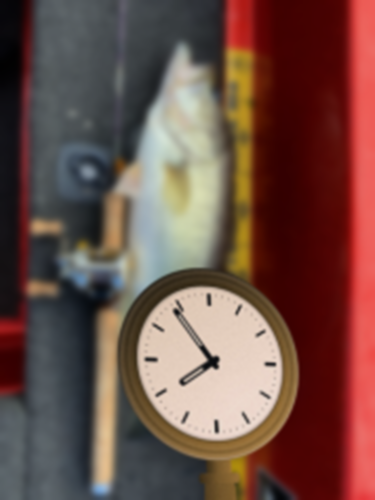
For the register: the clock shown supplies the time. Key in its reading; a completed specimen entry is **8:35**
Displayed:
**7:54**
